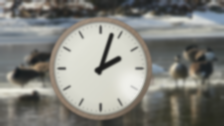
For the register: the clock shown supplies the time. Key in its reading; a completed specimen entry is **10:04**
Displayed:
**2:03**
